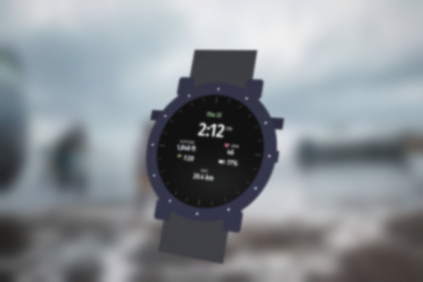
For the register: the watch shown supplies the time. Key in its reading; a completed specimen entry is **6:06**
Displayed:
**2:12**
